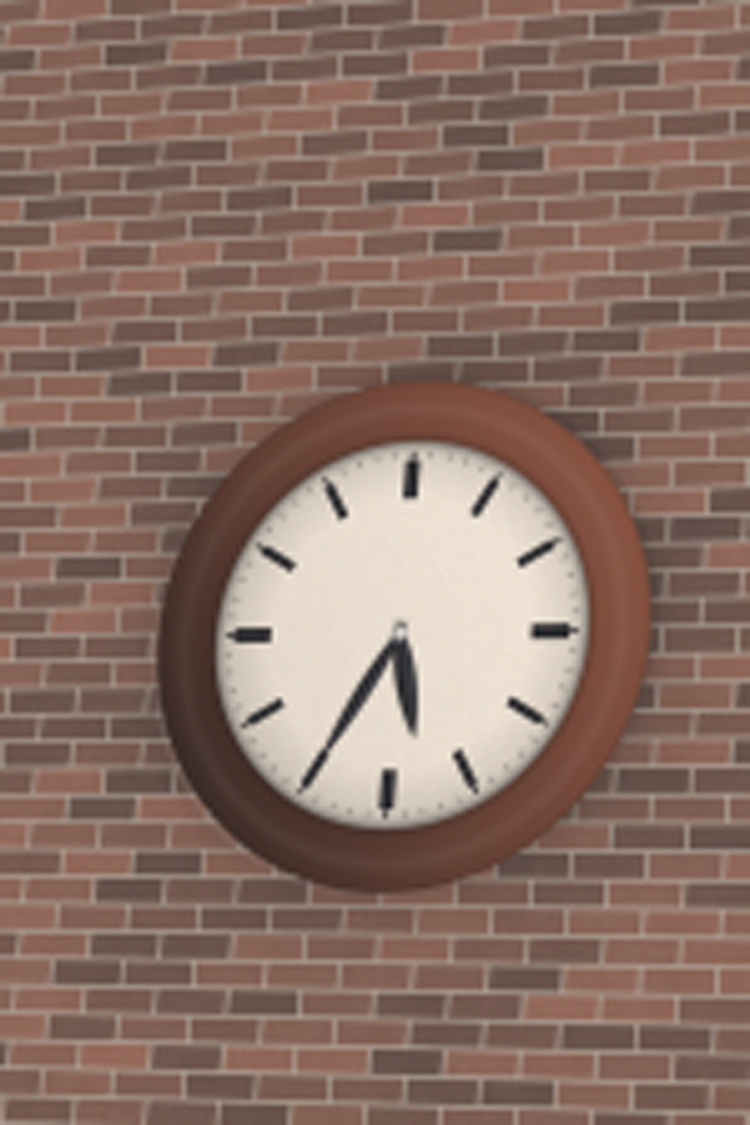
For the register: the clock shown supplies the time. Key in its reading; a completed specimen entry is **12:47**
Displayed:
**5:35**
